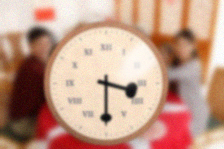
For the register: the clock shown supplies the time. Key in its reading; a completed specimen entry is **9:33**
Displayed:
**3:30**
